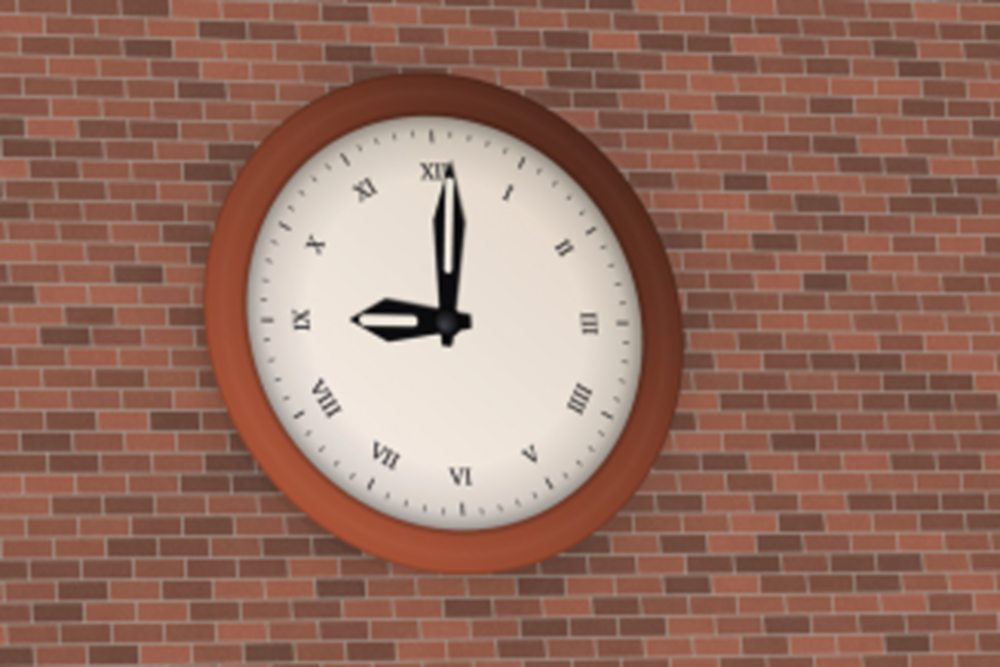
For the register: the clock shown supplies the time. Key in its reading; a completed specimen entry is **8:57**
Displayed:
**9:01**
